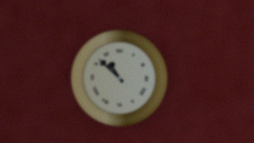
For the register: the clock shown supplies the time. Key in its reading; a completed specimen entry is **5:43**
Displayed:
**10:52**
